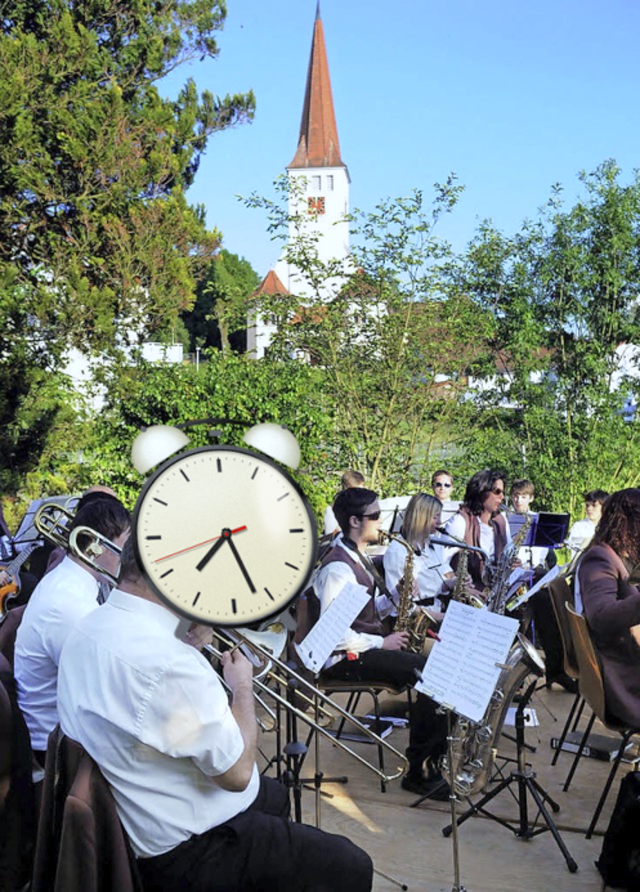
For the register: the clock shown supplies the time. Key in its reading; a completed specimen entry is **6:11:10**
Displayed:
**7:26:42**
